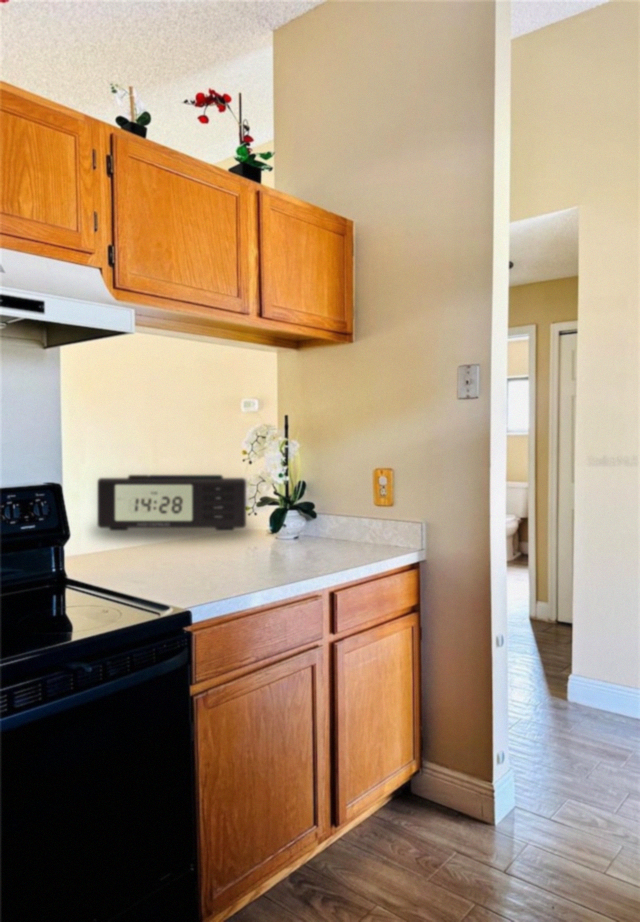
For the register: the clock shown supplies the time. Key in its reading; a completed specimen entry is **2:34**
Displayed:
**14:28**
